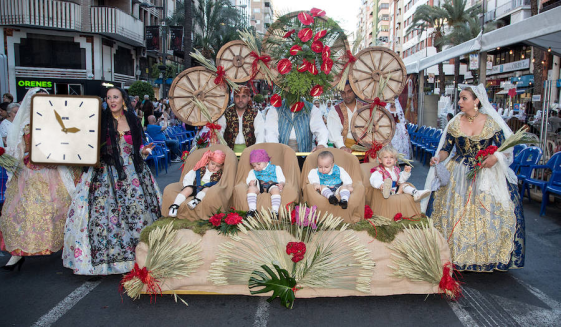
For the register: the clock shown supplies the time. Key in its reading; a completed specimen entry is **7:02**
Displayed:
**2:55**
